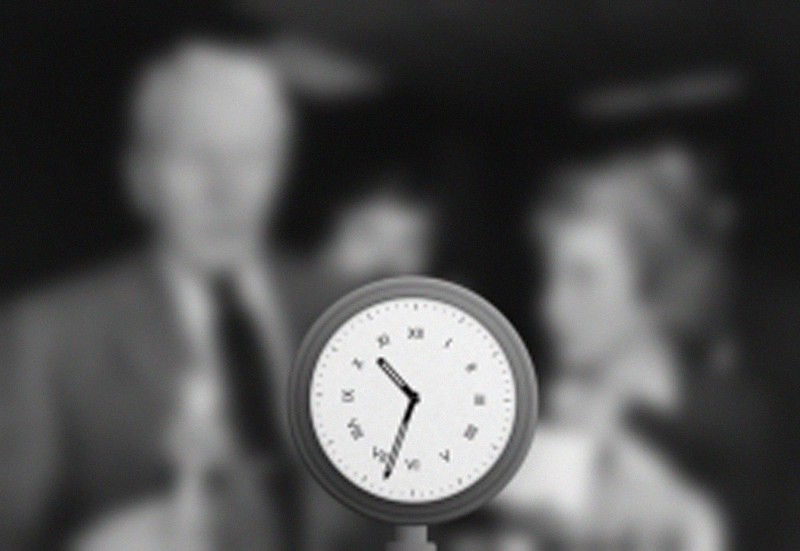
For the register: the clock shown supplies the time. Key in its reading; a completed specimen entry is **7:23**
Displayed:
**10:33**
